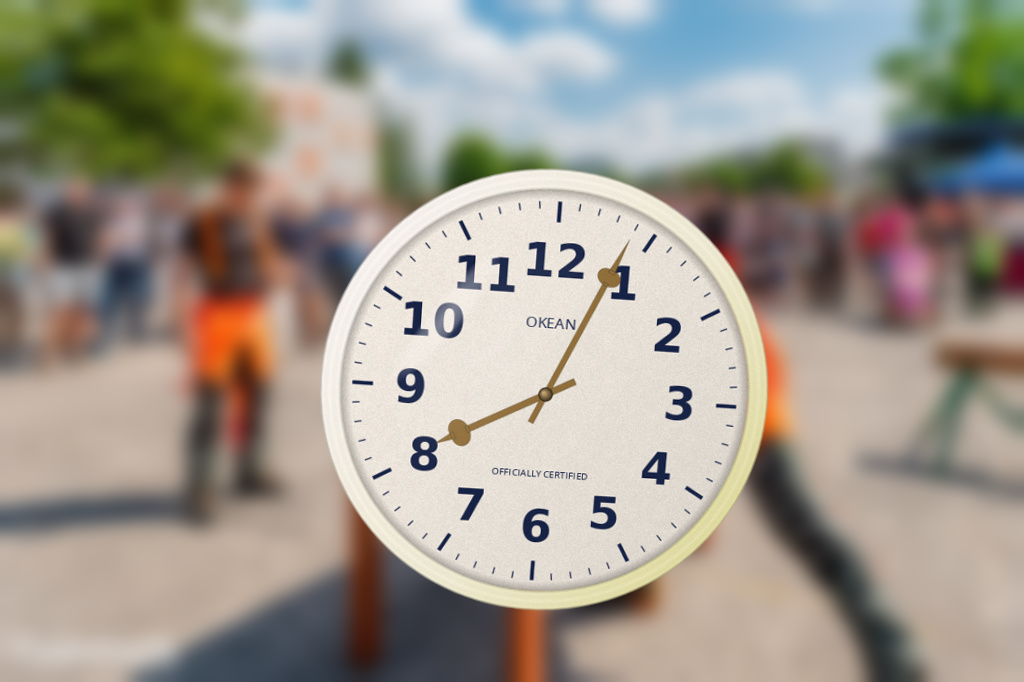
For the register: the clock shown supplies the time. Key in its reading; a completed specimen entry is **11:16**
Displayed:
**8:04**
